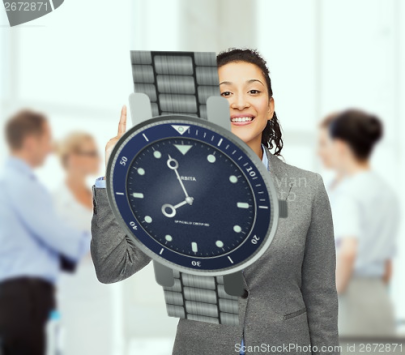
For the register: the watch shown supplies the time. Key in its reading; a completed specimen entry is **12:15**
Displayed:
**7:57**
